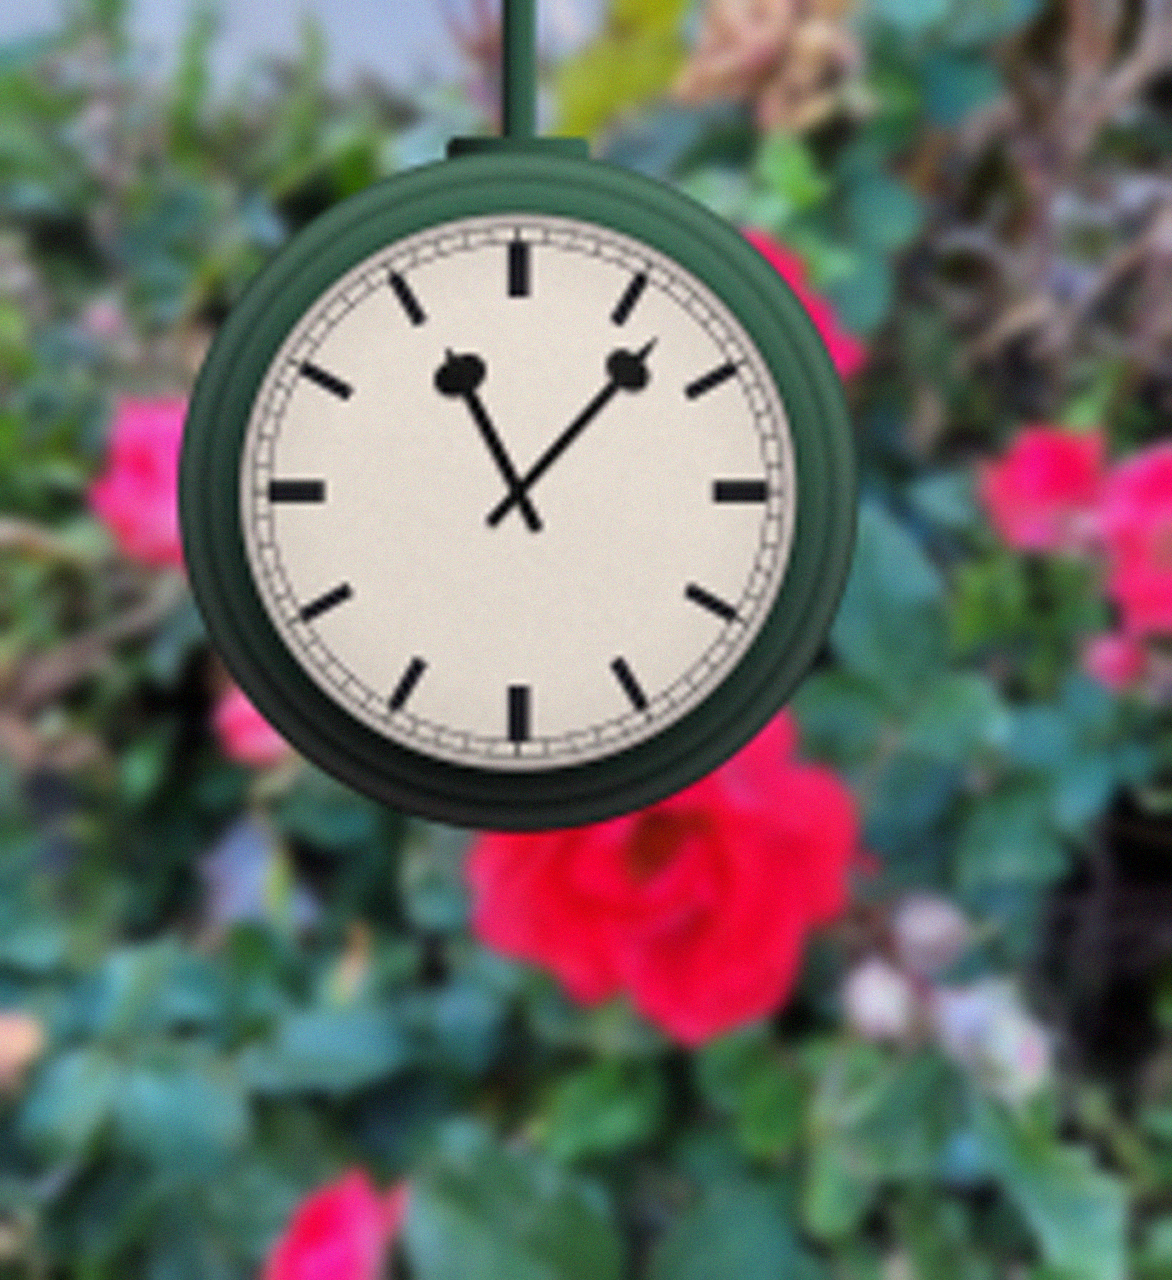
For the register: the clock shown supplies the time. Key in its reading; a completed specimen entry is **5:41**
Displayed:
**11:07**
